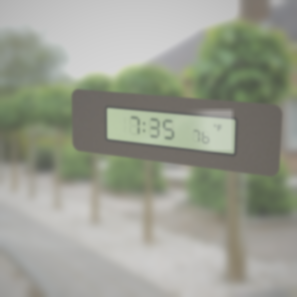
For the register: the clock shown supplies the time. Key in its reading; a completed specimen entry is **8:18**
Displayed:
**7:35**
